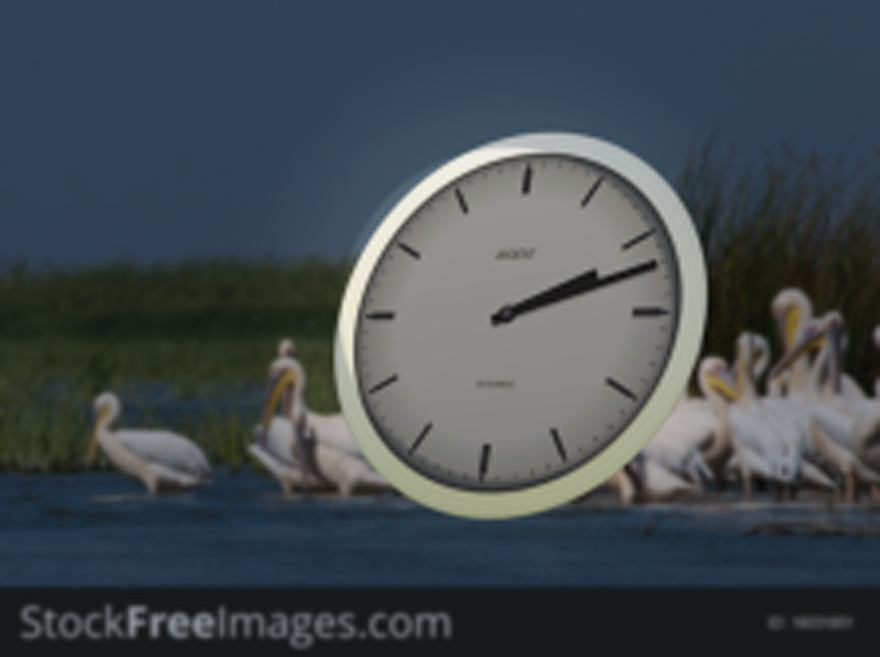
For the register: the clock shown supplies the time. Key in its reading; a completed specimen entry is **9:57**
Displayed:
**2:12**
